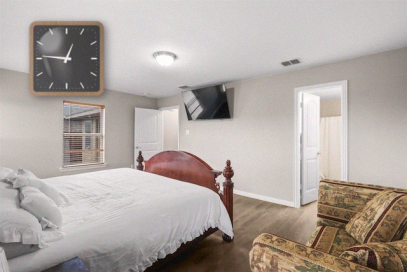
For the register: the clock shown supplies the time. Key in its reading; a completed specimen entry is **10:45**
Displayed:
**12:46**
